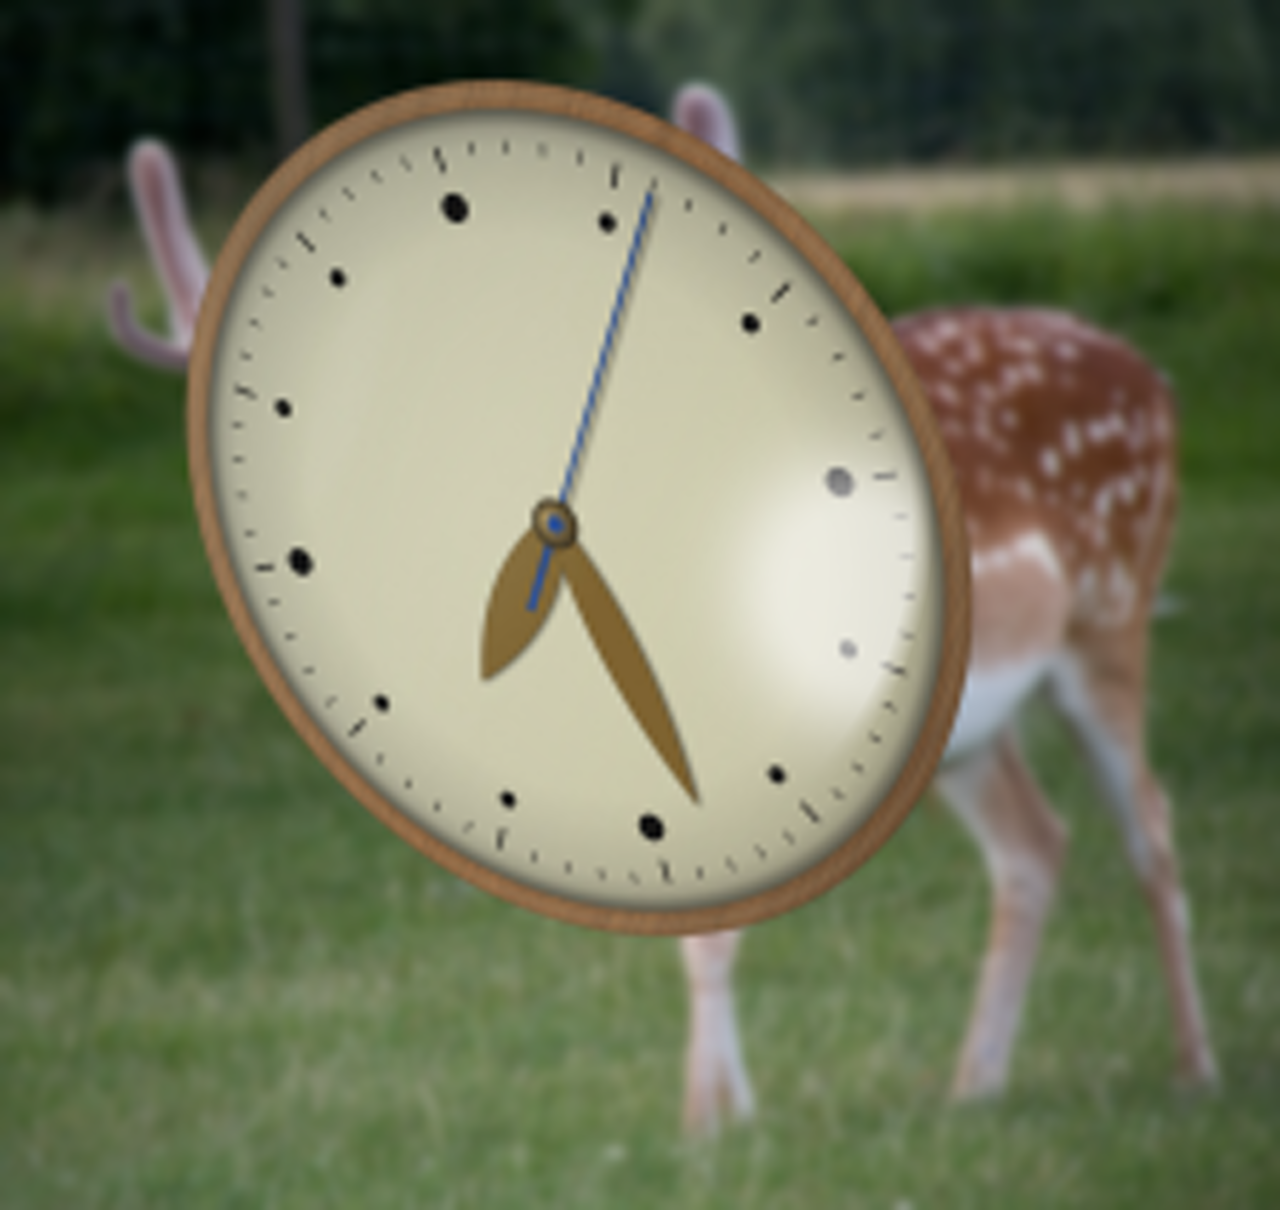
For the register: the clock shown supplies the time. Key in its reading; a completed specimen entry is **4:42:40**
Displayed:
**7:28:06**
